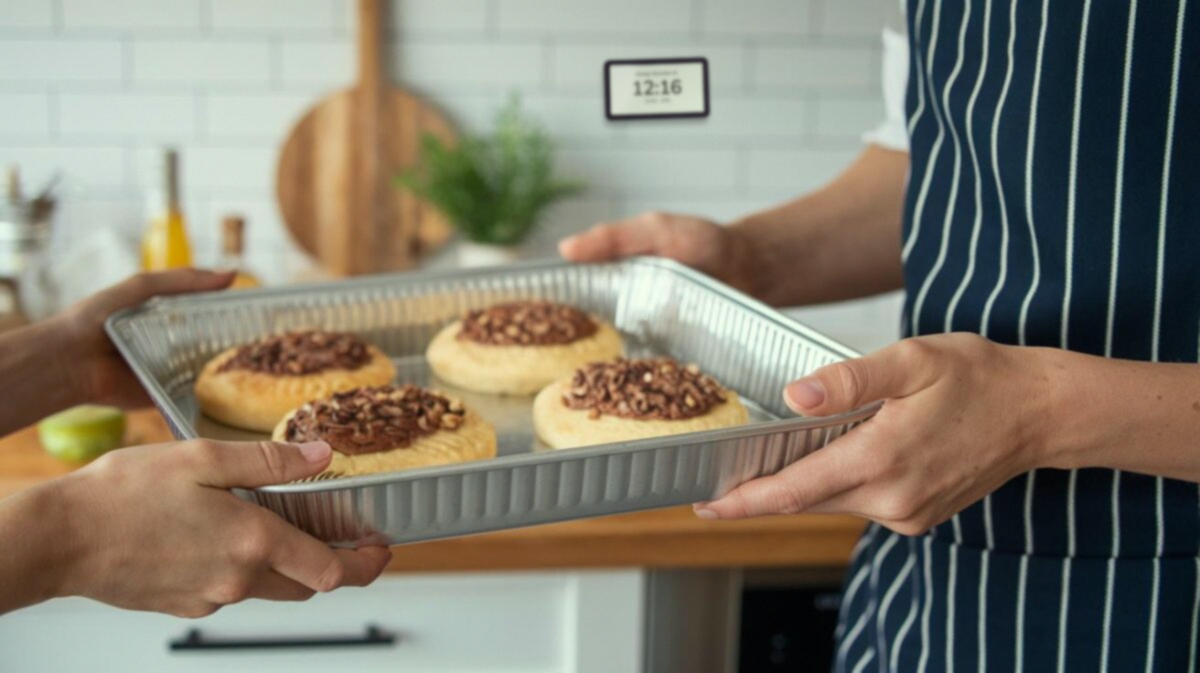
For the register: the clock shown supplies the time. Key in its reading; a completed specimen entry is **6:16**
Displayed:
**12:16**
